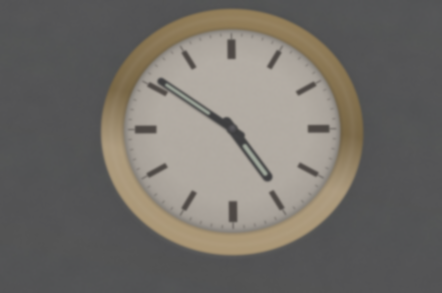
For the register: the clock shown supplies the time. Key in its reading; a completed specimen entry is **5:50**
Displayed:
**4:51**
